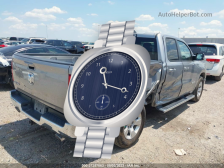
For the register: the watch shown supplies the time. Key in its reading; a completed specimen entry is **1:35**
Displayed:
**11:18**
